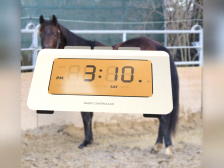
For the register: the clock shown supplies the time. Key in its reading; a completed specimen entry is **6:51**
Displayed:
**3:10**
